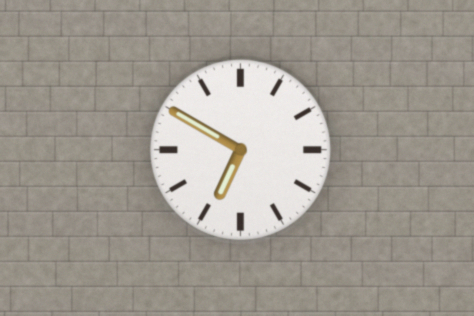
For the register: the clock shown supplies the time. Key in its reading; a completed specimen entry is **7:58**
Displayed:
**6:50**
